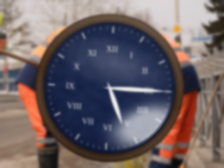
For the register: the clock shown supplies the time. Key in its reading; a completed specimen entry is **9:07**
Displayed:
**5:15**
